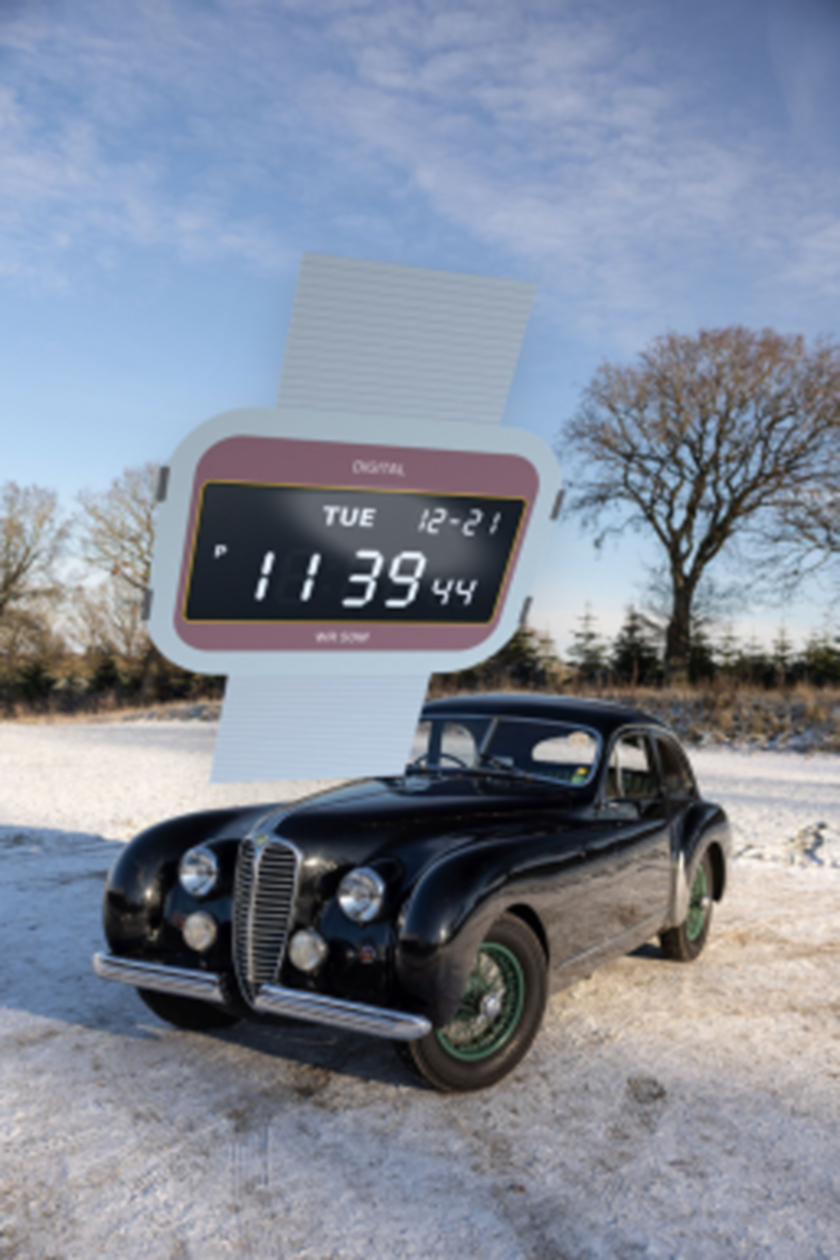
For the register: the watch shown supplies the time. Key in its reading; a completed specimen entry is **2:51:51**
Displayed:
**11:39:44**
